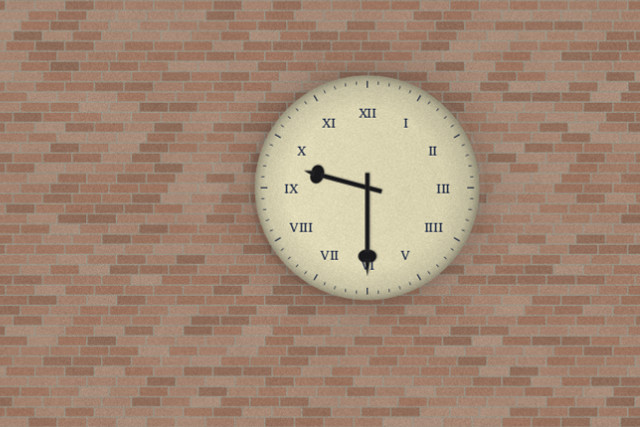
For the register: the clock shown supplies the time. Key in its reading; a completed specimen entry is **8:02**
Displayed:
**9:30**
